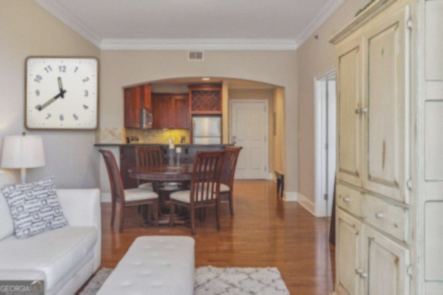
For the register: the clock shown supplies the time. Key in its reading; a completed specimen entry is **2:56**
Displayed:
**11:39**
